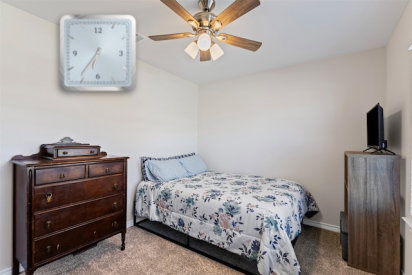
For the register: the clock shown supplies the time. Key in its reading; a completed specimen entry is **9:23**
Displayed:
**6:36**
